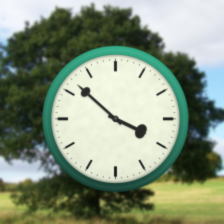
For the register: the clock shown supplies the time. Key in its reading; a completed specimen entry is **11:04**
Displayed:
**3:52**
